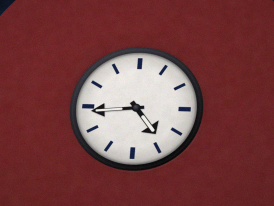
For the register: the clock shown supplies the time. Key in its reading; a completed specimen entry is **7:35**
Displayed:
**4:44**
